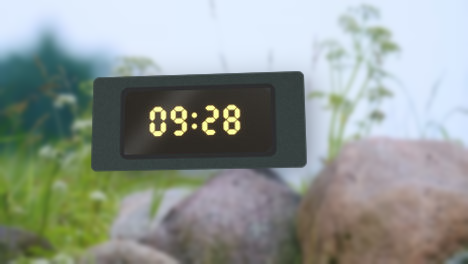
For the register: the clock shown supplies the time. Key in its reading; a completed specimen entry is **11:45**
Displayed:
**9:28**
